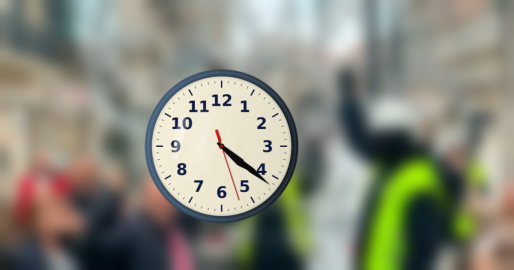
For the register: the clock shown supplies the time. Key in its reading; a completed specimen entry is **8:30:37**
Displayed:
**4:21:27**
